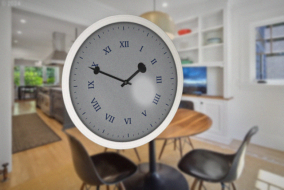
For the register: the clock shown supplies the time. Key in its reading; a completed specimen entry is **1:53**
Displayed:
**1:49**
